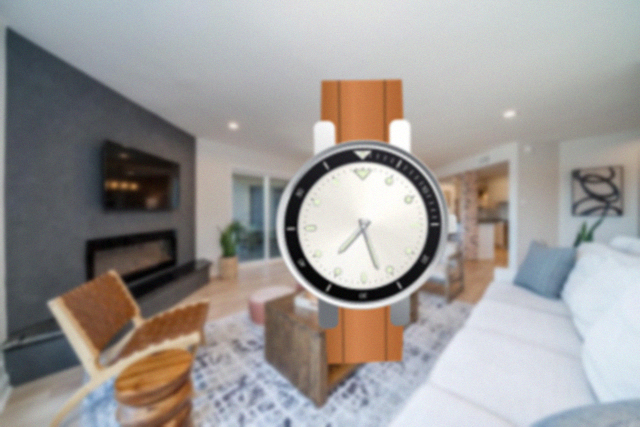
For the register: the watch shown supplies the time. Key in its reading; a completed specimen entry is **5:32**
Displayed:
**7:27**
